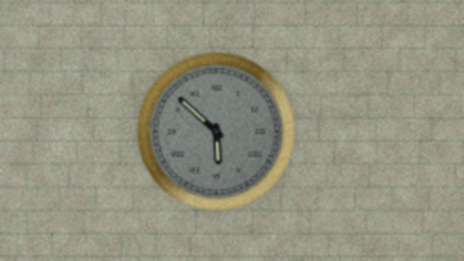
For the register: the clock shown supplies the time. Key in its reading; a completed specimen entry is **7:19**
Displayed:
**5:52**
